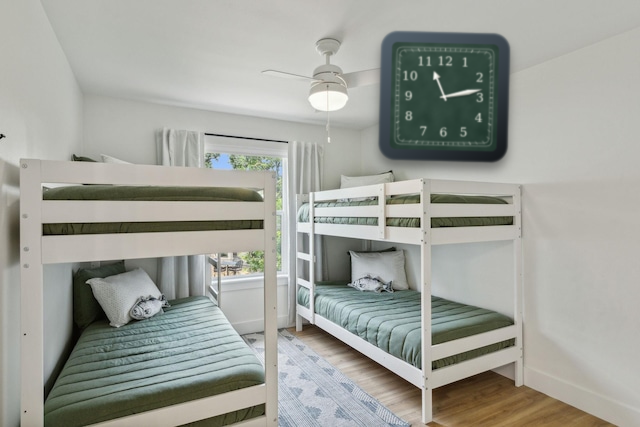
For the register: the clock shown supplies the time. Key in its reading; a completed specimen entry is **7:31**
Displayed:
**11:13**
